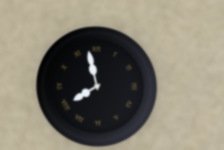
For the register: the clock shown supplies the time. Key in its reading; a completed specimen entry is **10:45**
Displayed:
**7:58**
